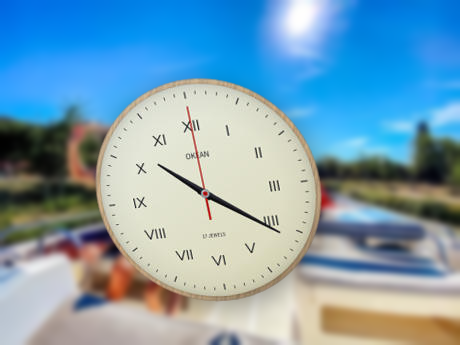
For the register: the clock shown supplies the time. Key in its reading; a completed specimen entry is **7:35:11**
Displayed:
**10:21:00**
